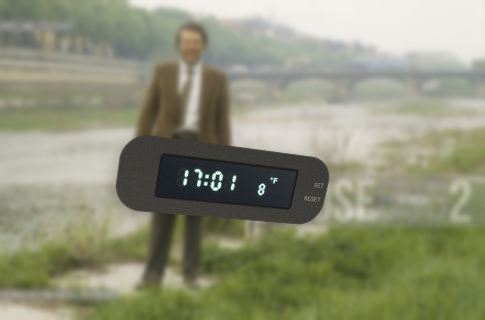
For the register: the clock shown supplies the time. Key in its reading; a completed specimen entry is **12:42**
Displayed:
**17:01**
